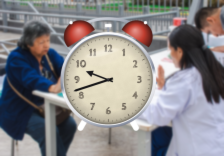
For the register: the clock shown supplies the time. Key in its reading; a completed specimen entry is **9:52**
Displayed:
**9:42**
